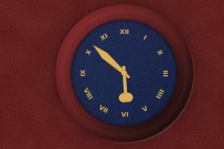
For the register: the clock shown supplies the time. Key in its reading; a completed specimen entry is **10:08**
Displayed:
**5:52**
